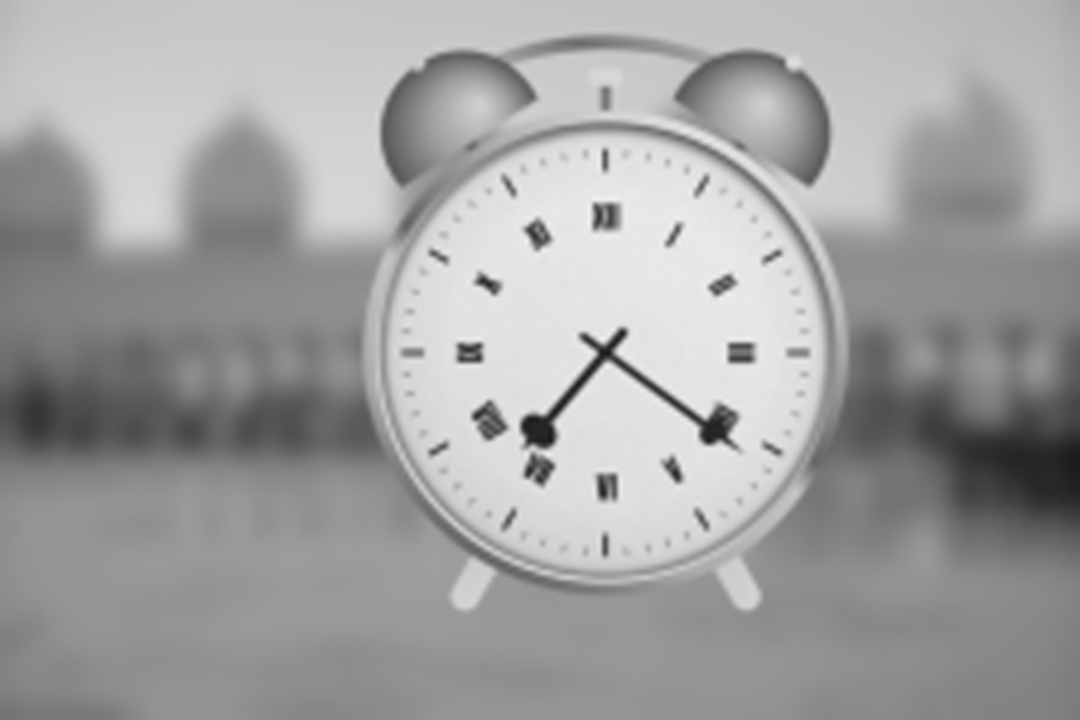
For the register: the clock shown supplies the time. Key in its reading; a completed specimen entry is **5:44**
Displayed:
**7:21**
